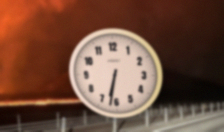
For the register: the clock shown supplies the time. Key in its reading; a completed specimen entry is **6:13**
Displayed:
**6:32**
